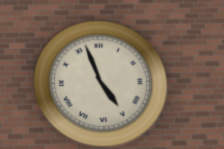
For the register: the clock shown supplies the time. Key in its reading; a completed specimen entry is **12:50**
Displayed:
**4:57**
